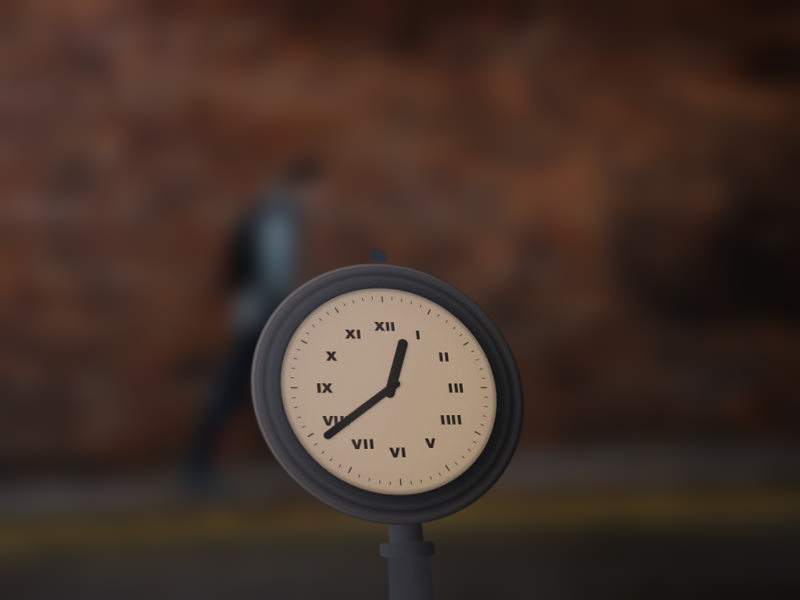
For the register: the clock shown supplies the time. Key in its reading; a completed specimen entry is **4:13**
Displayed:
**12:39**
